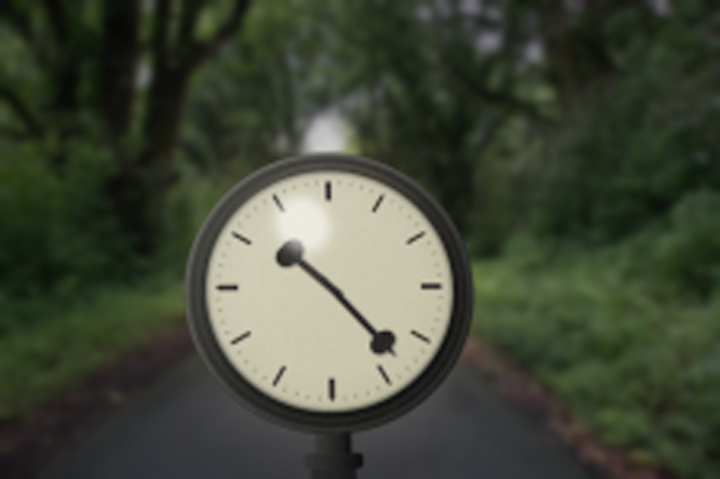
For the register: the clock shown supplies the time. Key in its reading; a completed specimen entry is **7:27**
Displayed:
**10:23**
